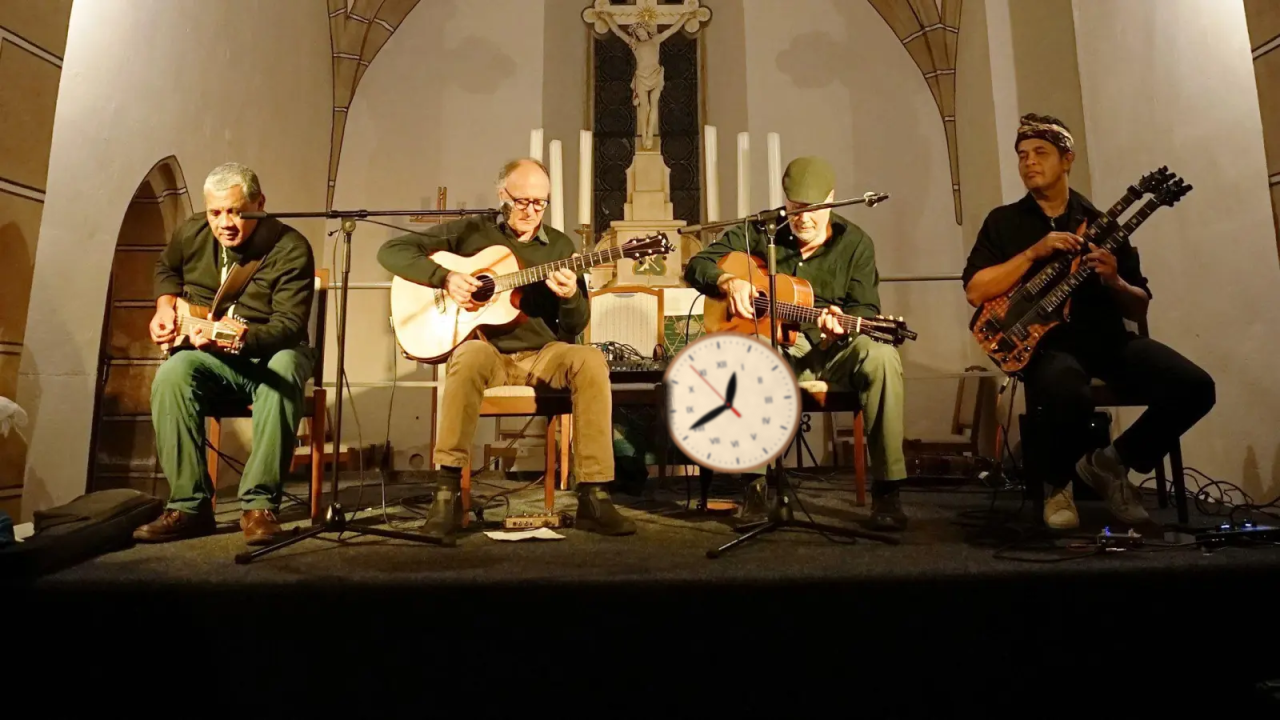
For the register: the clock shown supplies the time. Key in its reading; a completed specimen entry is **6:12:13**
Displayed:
**12:40:54**
